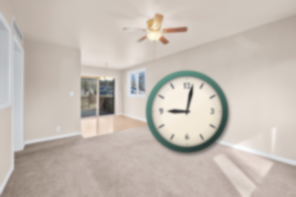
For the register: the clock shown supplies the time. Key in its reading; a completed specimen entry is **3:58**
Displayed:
**9:02**
